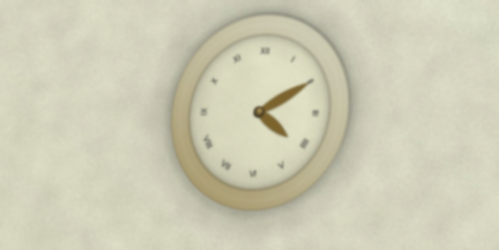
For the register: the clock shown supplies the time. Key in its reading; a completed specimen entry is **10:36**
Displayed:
**4:10**
